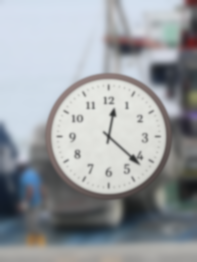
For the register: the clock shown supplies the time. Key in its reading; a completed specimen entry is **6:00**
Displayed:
**12:22**
